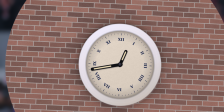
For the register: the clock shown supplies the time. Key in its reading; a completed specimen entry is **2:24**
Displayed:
**12:43**
